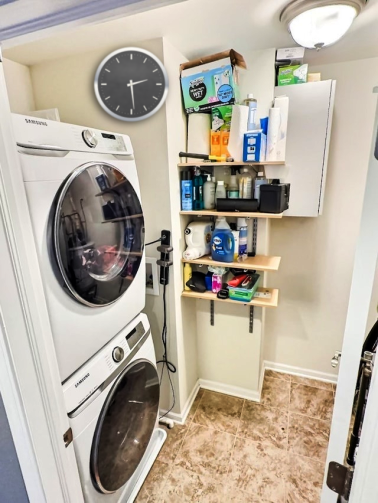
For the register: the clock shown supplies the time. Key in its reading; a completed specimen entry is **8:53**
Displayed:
**2:29**
